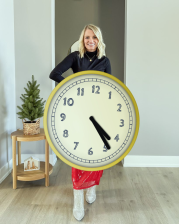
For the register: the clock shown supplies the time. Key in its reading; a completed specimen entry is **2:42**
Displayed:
**4:24**
